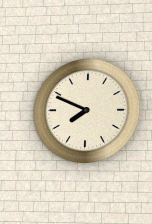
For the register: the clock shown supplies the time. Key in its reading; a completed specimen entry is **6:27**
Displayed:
**7:49**
